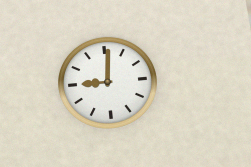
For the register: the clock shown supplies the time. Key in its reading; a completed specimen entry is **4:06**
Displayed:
**9:01**
